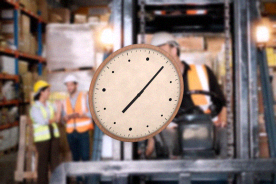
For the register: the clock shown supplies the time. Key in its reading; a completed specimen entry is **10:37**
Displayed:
**7:05**
